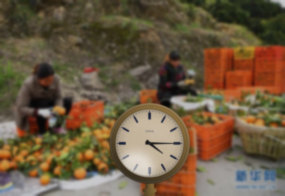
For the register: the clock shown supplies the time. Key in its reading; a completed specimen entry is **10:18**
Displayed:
**4:15**
